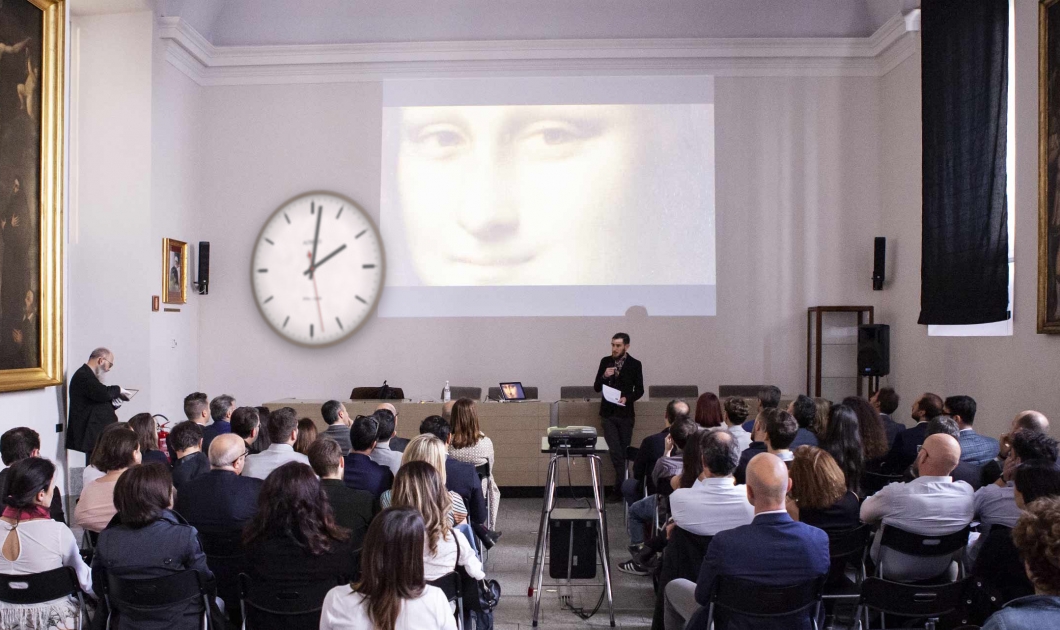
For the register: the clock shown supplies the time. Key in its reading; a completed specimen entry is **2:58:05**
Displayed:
**2:01:28**
